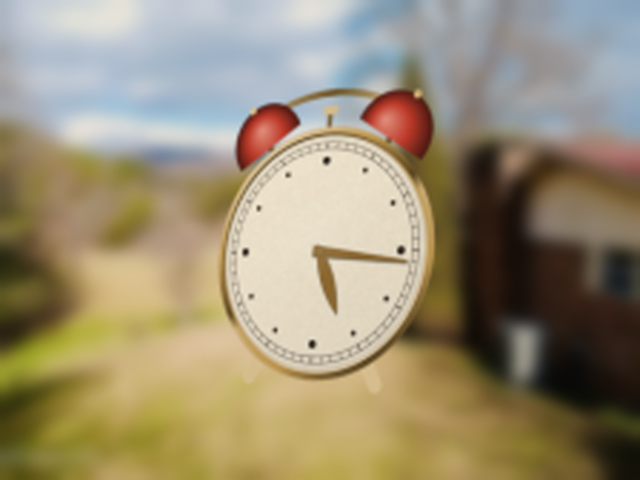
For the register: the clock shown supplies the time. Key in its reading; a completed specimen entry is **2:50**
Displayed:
**5:16**
